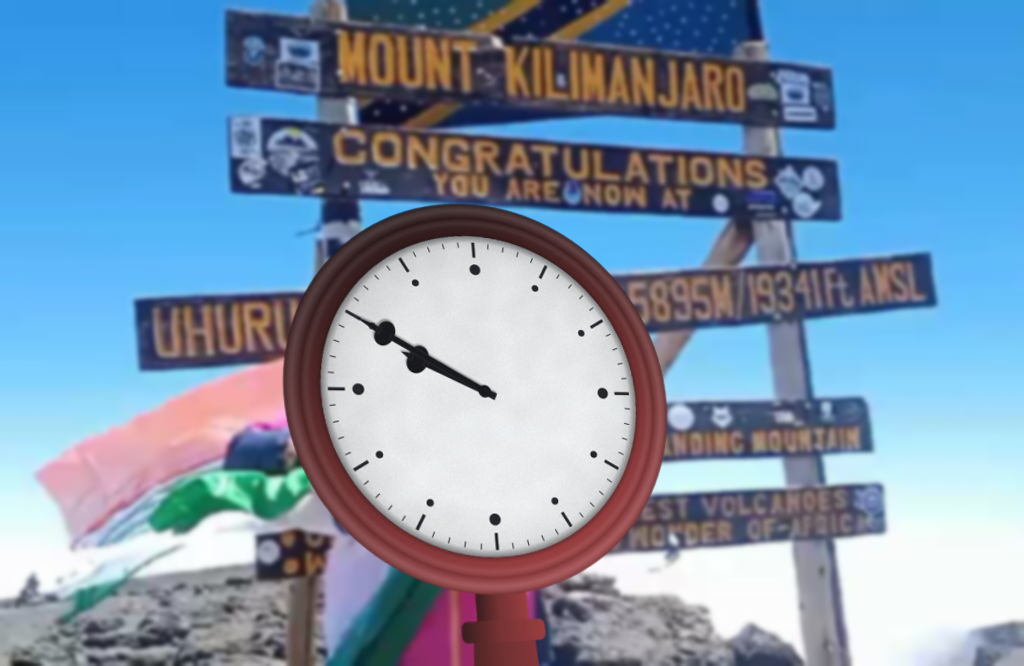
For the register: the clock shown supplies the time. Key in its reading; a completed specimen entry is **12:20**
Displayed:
**9:50**
